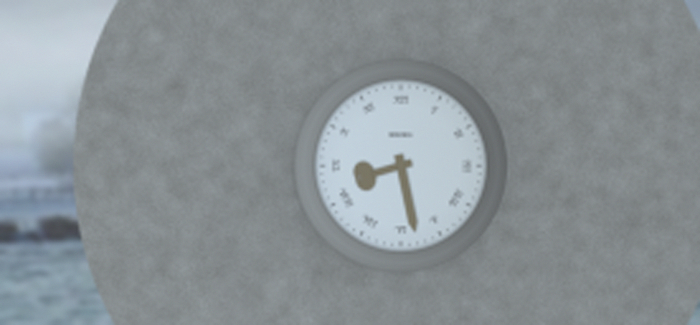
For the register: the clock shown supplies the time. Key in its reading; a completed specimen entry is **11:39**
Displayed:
**8:28**
